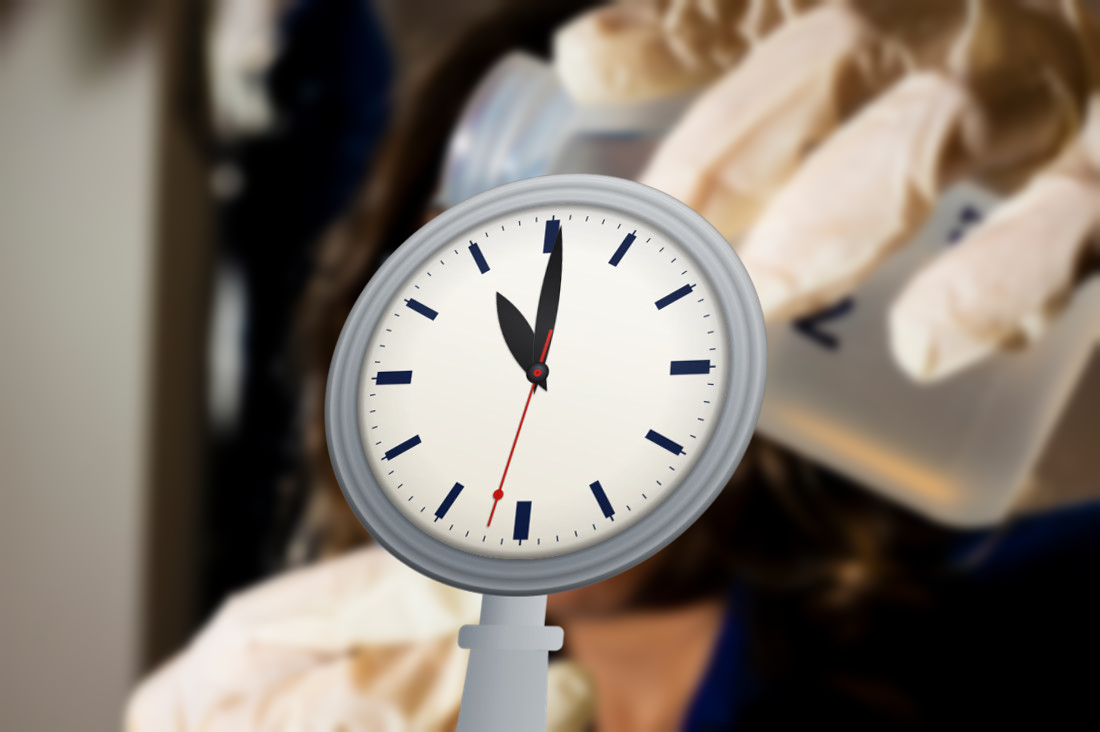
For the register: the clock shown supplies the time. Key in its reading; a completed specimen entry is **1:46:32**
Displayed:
**11:00:32**
